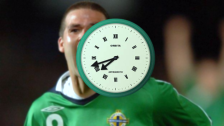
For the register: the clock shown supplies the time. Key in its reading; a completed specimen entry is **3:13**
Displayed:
**7:42**
